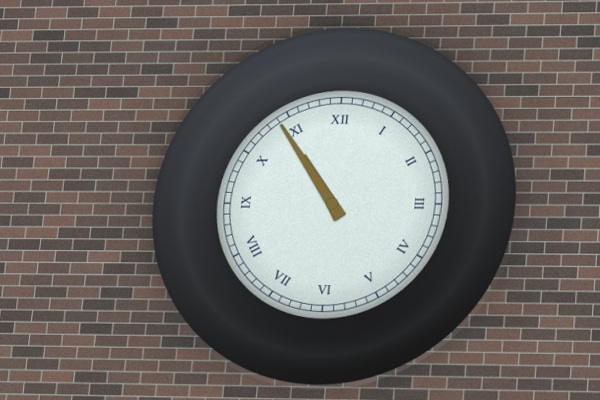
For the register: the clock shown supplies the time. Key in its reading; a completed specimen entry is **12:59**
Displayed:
**10:54**
